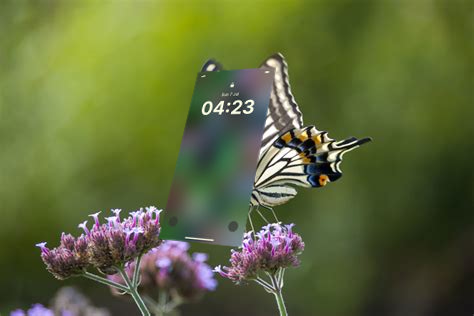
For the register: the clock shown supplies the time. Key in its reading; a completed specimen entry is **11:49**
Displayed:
**4:23**
